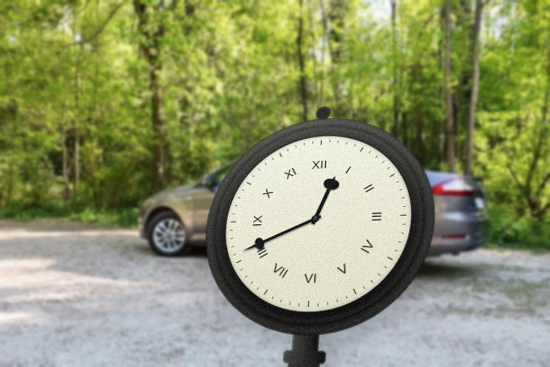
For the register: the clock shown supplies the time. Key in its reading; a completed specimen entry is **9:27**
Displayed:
**12:41**
